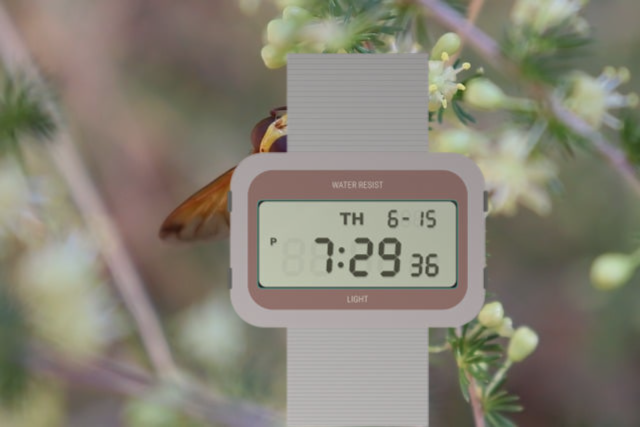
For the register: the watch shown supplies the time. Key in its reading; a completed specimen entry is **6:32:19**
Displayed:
**7:29:36**
